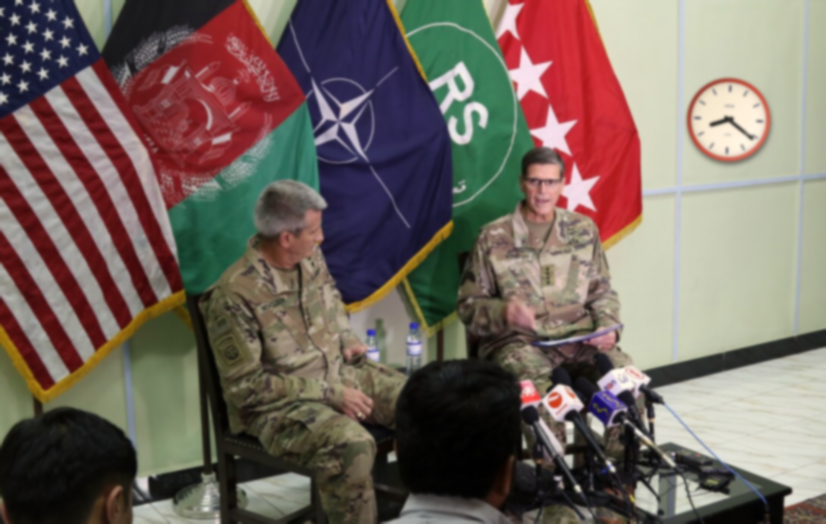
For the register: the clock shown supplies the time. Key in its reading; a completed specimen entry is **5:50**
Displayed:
**8:21**
